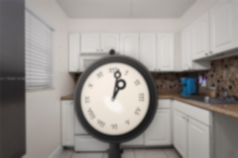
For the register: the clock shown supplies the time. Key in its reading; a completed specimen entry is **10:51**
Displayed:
**1:02**
